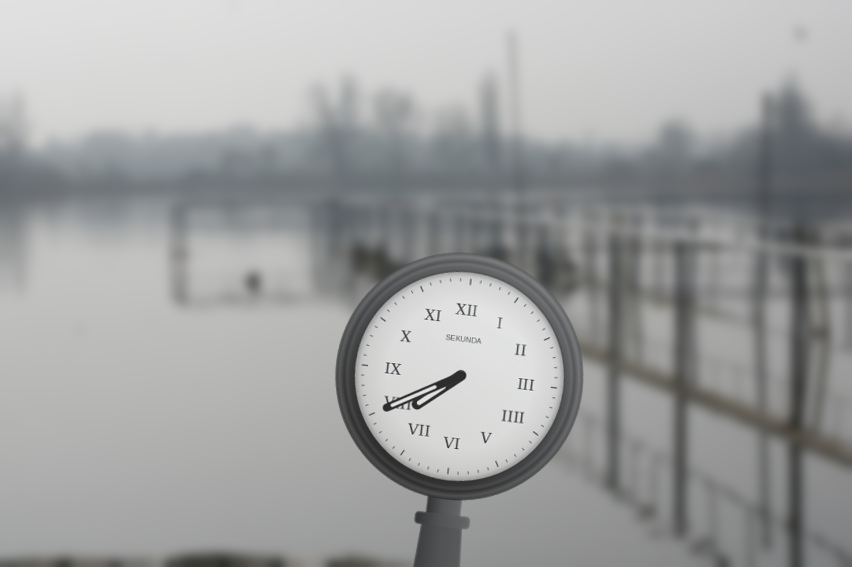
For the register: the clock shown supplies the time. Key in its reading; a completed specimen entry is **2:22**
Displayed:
**7:40**
